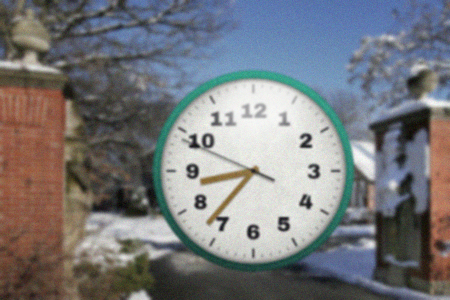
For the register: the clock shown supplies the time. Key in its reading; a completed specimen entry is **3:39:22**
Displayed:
**8:36:49**
